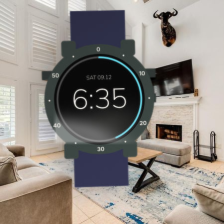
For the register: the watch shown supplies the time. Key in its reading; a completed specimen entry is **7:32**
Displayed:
**6:35**
